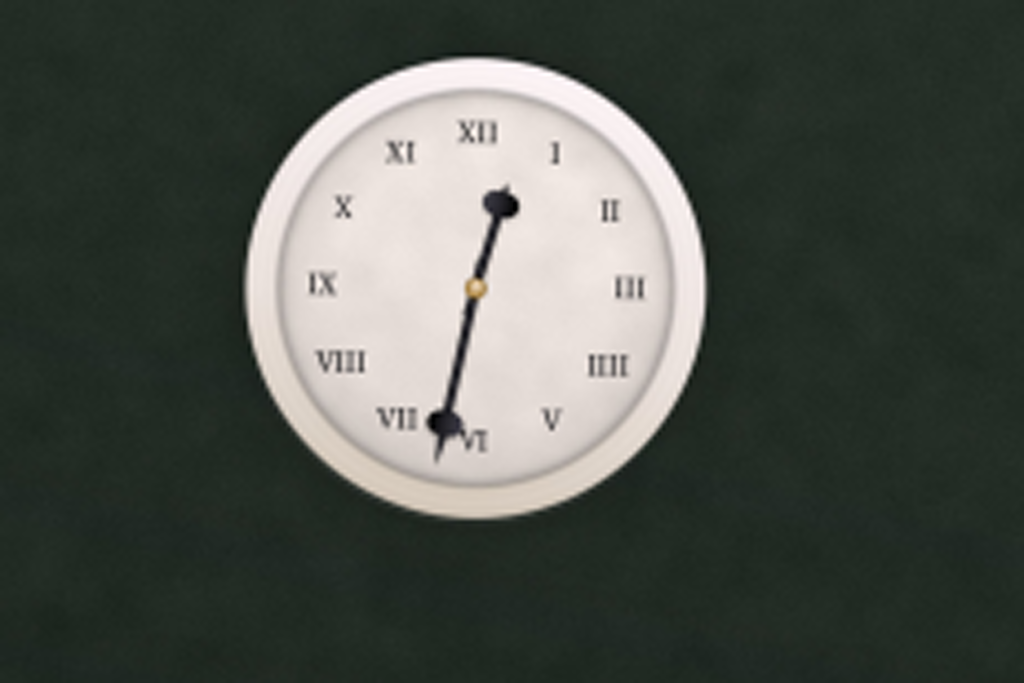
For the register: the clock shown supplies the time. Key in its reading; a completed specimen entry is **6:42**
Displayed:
**12:32**
